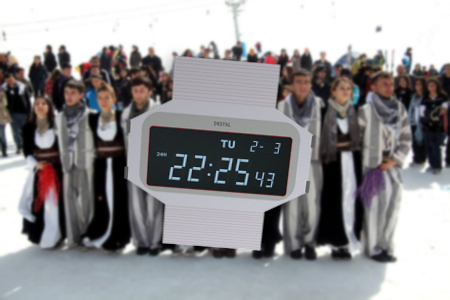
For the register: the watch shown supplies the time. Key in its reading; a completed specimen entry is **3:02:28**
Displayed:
**22:25:43**
